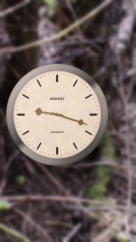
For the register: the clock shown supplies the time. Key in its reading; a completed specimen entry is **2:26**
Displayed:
**9:18**
